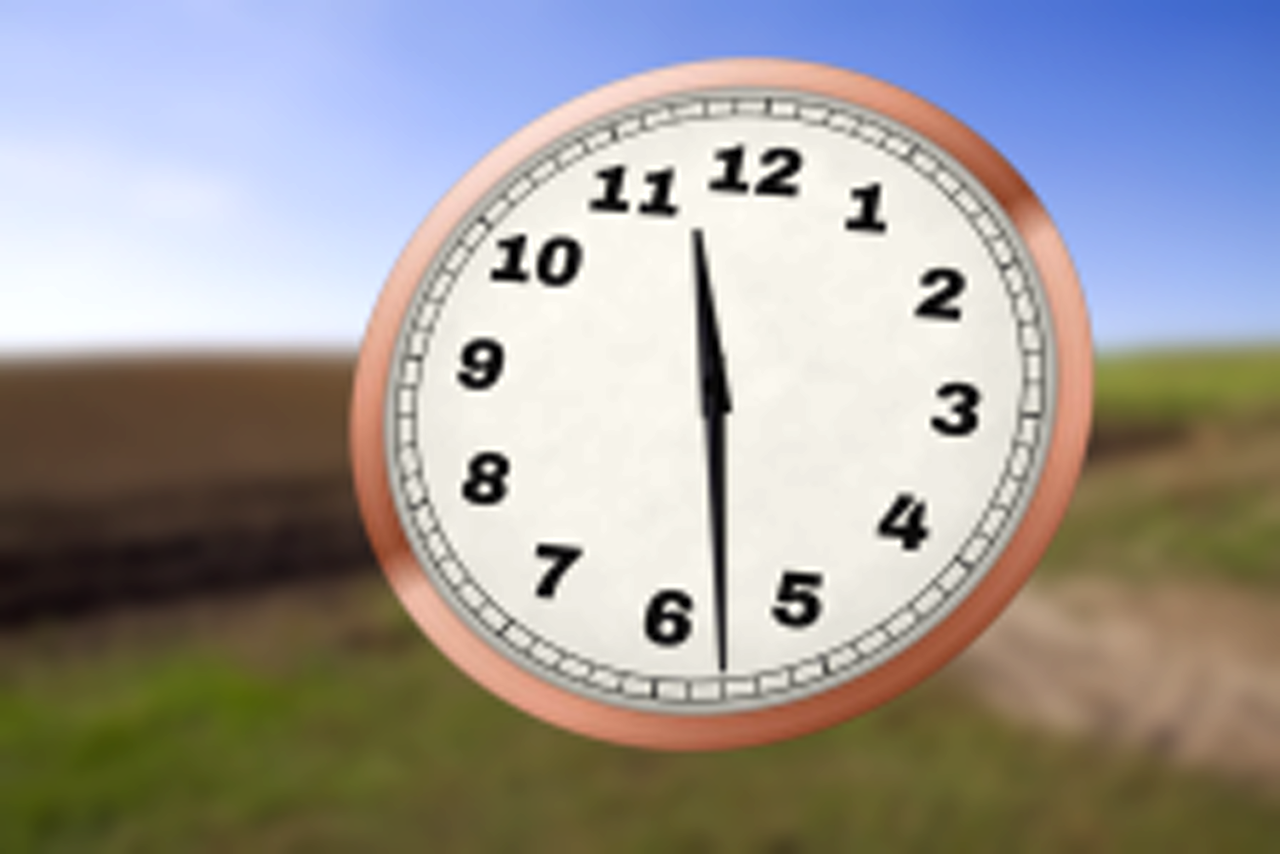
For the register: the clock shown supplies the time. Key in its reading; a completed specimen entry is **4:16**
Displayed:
**11:28**
